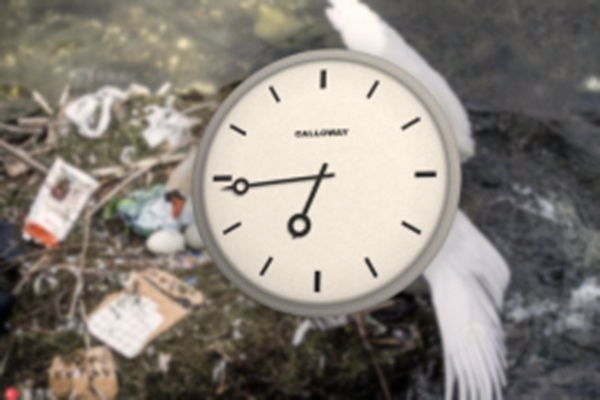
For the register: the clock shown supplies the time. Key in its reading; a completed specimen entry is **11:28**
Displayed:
**6:44**
